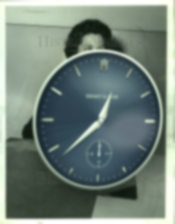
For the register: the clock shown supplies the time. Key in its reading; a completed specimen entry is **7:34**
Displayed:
**12:38**
